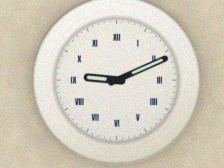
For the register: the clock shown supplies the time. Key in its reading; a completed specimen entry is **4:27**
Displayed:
**9:11**
